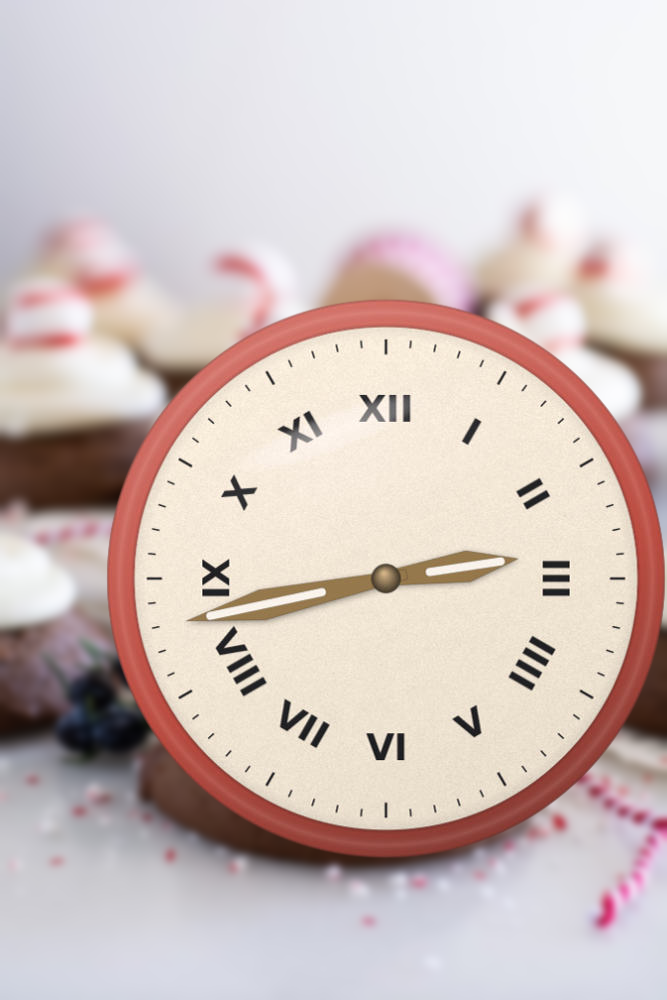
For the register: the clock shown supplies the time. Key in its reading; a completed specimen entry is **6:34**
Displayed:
**2:43**
